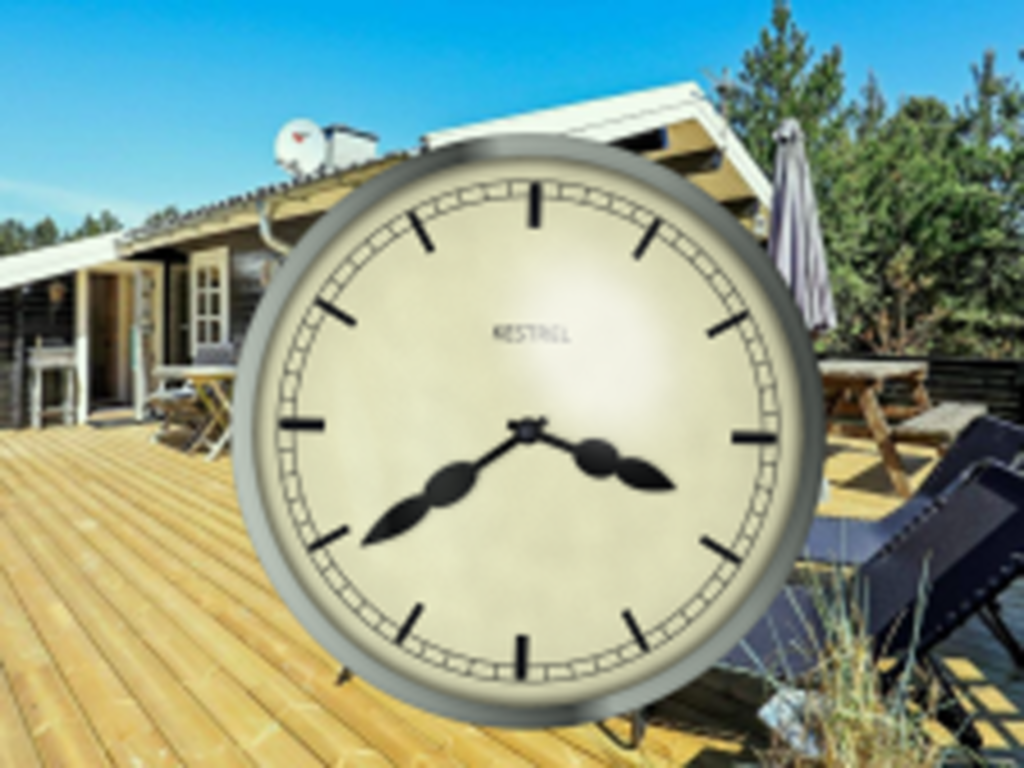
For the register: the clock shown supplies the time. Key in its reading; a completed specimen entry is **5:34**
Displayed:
**3:39**
